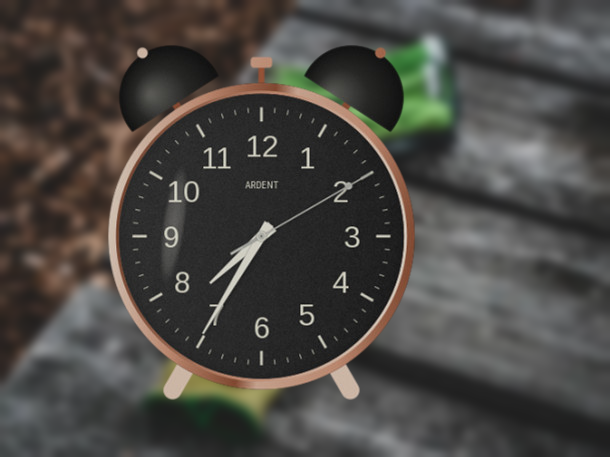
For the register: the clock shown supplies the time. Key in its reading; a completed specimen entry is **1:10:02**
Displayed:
**7:35:10**
